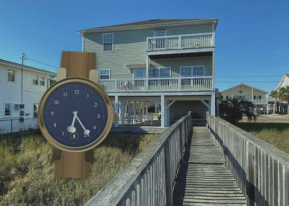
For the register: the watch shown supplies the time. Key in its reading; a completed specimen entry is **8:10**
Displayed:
**6:24**
